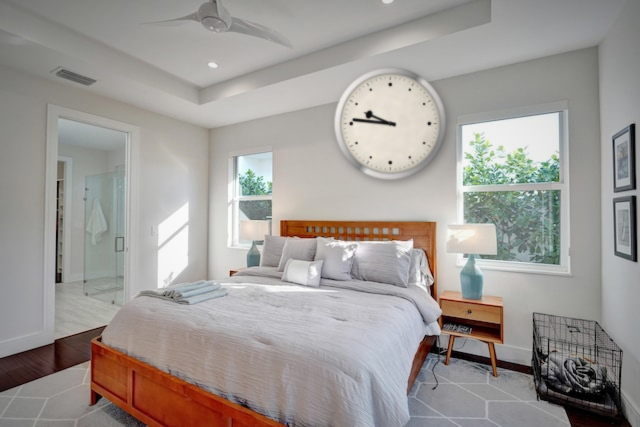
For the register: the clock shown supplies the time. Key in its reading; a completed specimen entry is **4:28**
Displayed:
**9:46**
